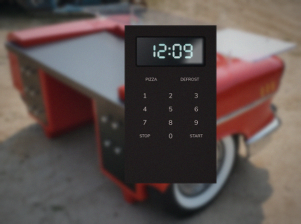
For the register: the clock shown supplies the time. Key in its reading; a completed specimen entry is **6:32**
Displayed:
**12:09**
